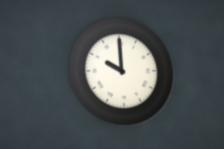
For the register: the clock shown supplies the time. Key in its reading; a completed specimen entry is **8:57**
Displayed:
**10:00**
